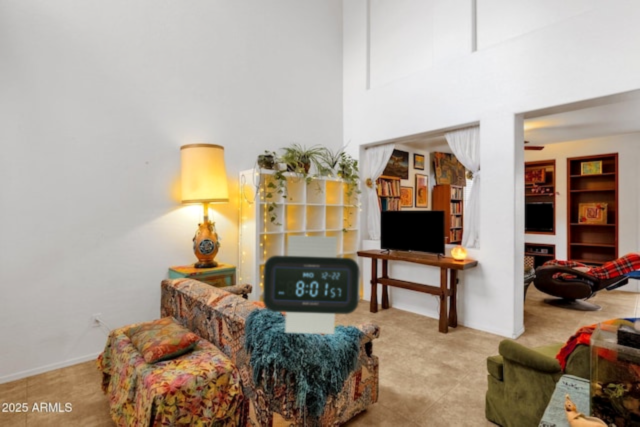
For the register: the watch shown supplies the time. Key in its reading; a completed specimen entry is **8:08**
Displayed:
**8:01**
